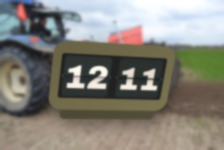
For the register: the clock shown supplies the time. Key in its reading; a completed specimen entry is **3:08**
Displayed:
**12:11**
